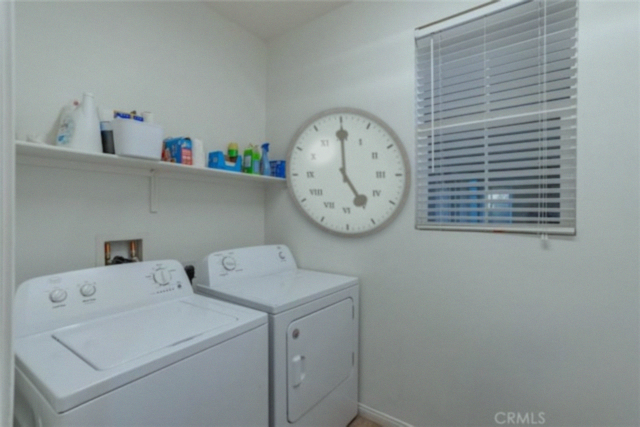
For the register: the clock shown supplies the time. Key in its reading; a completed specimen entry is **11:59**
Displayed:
**5:00**
